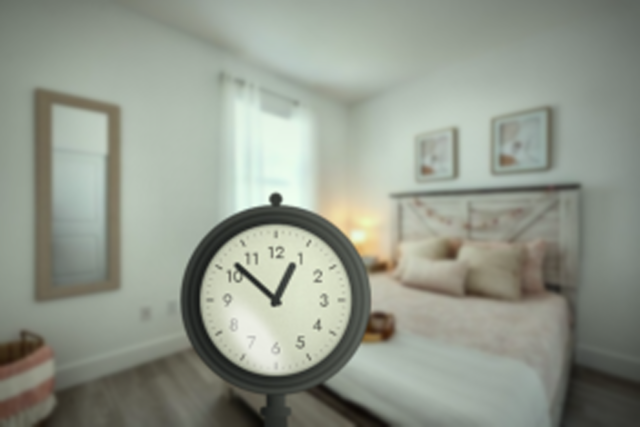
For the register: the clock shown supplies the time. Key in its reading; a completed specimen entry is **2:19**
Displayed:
**12:52**
